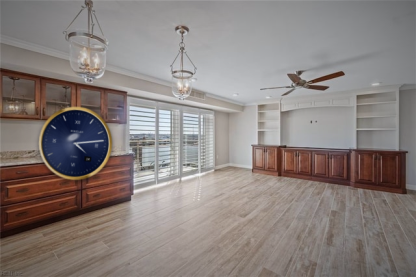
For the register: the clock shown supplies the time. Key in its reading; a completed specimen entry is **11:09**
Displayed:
**4:13**
